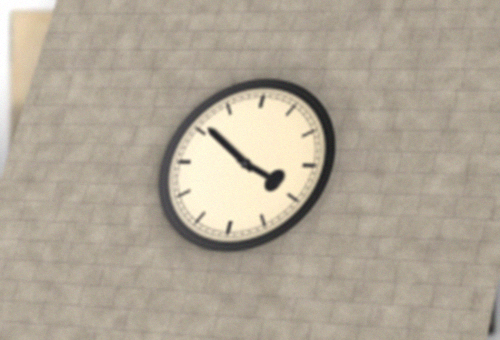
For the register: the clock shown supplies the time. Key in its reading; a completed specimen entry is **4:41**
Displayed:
**3:51**
